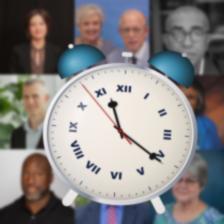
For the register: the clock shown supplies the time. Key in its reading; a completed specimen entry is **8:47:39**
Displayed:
**11:20:53**
